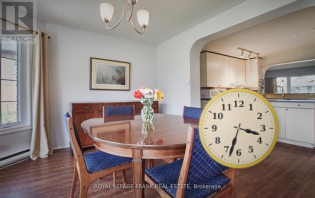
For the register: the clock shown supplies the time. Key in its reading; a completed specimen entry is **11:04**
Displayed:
**3:33**
